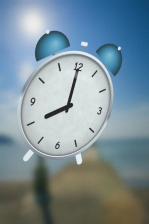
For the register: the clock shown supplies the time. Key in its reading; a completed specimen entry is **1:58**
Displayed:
**8:00**
